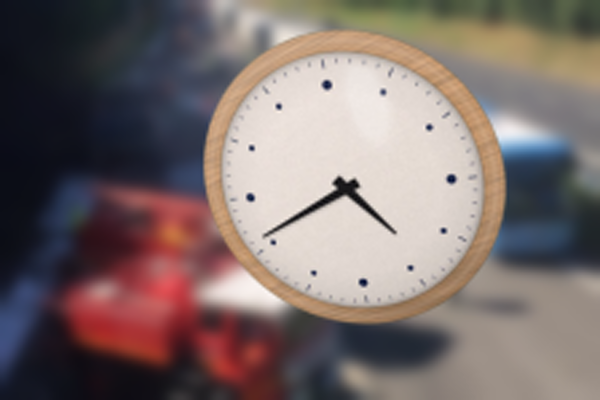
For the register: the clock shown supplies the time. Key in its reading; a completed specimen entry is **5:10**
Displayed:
**4:41**
